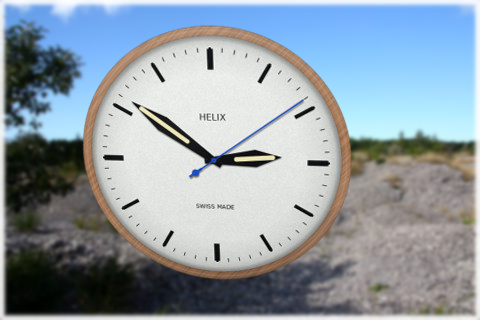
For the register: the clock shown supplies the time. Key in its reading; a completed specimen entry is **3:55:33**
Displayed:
**2:51:09**
